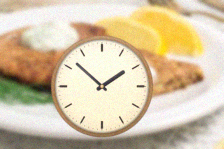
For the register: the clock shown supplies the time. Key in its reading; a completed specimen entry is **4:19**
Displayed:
**1:52**
